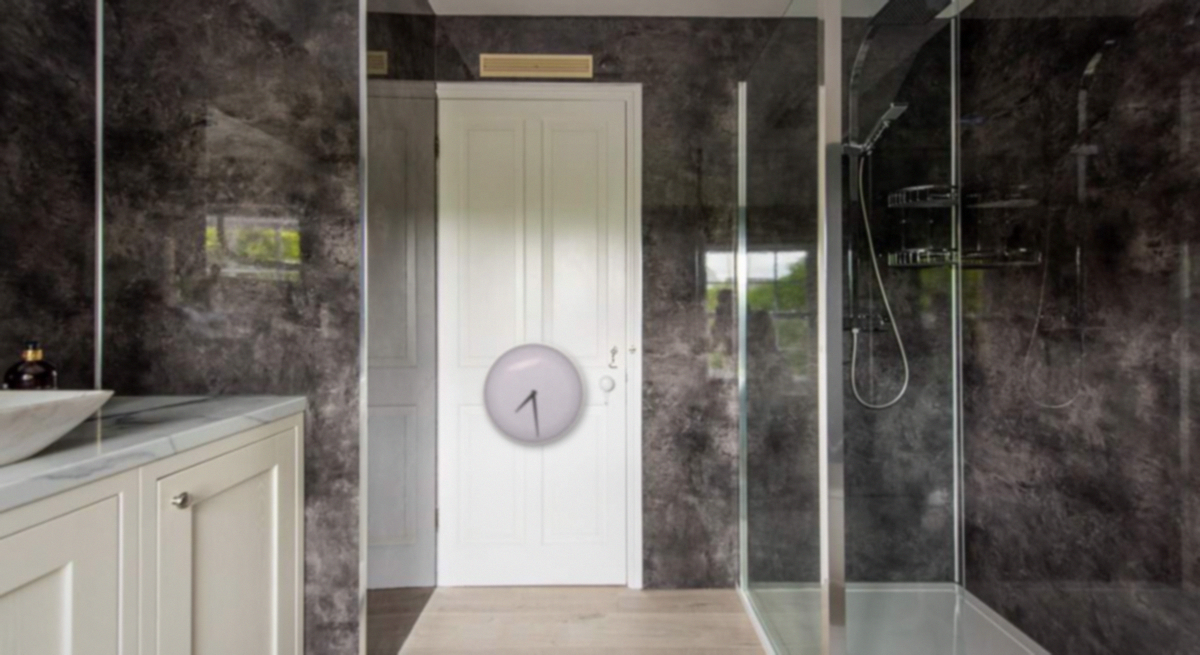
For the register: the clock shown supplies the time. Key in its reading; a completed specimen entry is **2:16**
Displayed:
**7:29**
